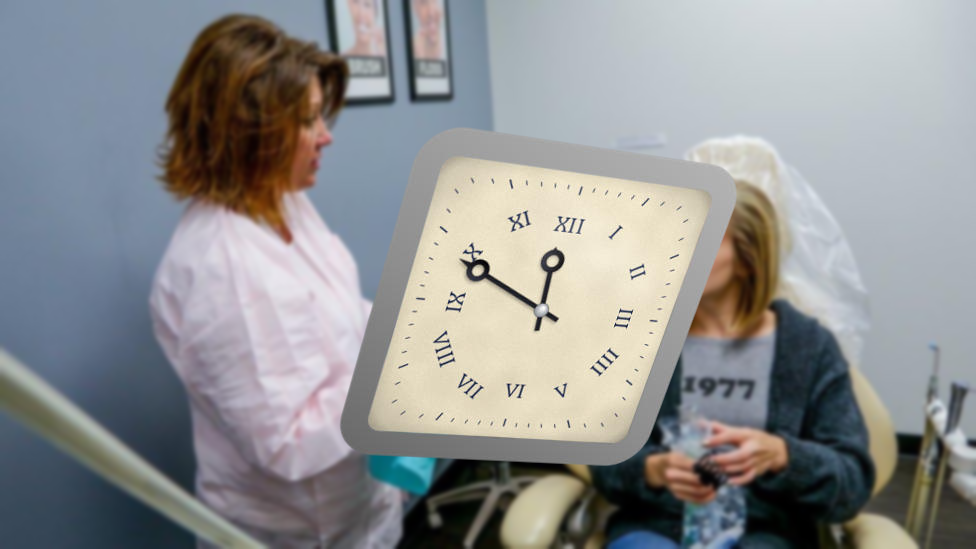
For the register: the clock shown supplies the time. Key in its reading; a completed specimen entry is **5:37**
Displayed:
**11:49**
